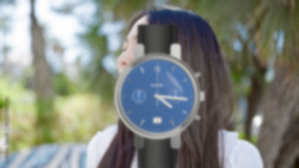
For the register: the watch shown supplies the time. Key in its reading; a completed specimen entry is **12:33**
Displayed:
**4:16**
